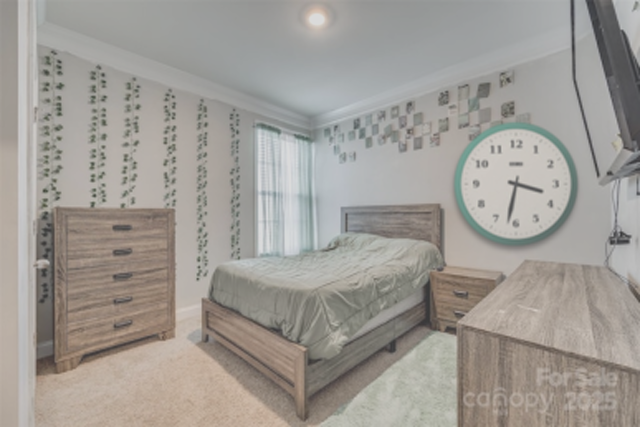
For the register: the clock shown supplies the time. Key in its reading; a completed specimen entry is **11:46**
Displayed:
**3:32**
